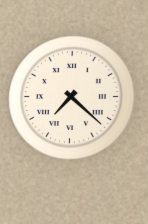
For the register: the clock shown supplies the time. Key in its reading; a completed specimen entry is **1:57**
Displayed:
**7:22**
